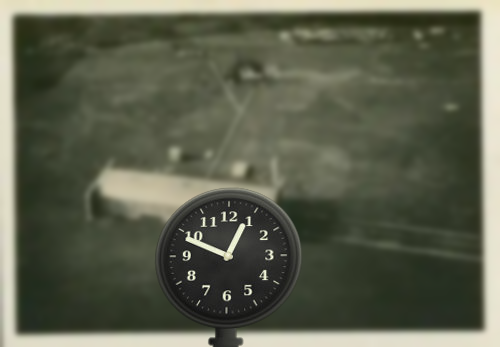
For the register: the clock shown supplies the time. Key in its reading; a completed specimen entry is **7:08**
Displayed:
**12:49**
